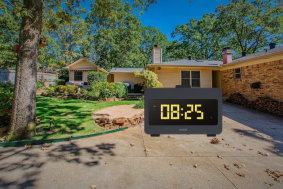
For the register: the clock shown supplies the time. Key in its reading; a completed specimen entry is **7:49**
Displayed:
**8:25**
